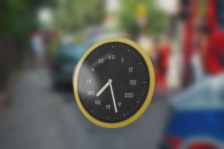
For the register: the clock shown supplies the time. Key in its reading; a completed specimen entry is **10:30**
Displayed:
**7:27**
